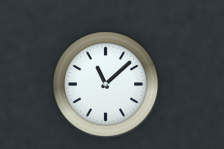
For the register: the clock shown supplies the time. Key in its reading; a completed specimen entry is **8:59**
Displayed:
**11:08**
